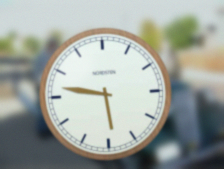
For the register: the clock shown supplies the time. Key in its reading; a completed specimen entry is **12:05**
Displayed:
**5:47**
